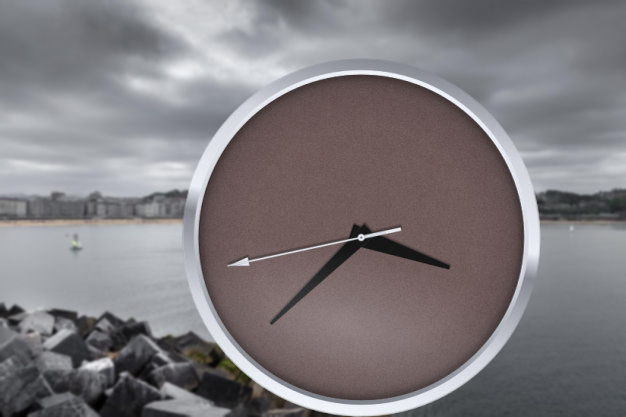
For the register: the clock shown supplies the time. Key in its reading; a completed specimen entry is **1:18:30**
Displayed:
**3:37:43**
